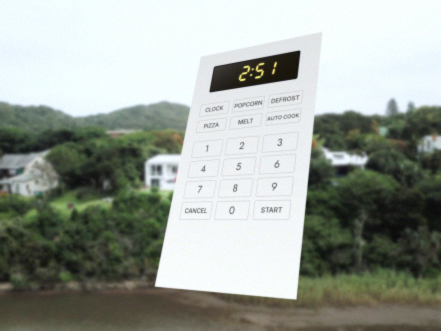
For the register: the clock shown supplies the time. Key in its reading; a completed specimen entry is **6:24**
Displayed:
**2:51**
